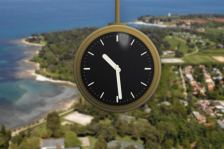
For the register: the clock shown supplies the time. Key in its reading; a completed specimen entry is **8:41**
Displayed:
**10:29**
